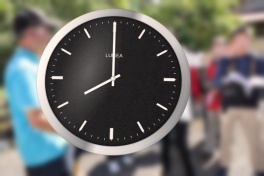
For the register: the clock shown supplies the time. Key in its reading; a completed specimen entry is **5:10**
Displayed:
**8:00**
